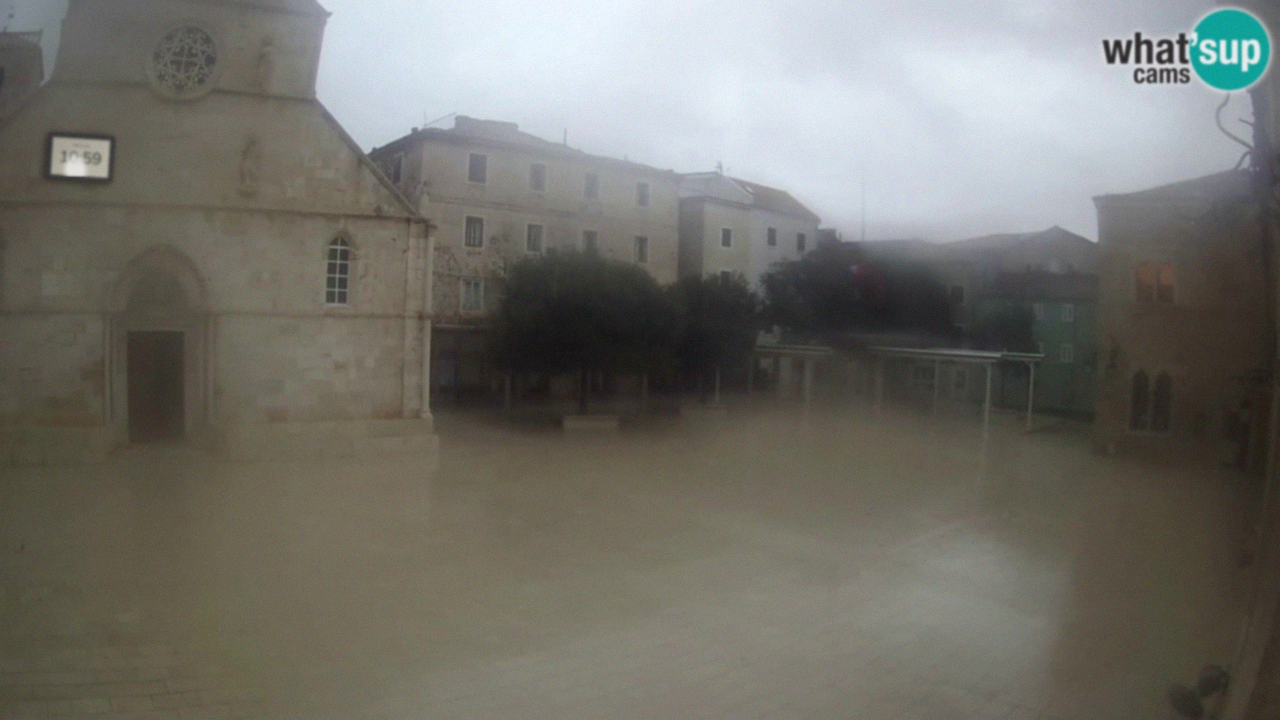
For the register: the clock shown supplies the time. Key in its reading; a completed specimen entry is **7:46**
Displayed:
**10:59**
